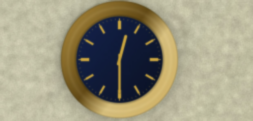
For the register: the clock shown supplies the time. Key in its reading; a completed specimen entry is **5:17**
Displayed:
**12:30**
